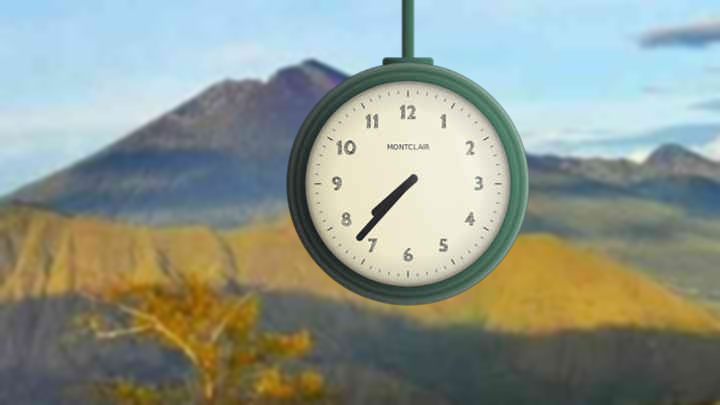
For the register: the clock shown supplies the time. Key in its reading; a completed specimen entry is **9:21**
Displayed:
**7:37**
